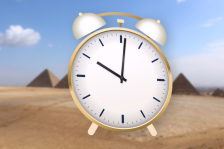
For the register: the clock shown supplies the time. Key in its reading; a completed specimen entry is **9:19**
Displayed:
**10:01**
